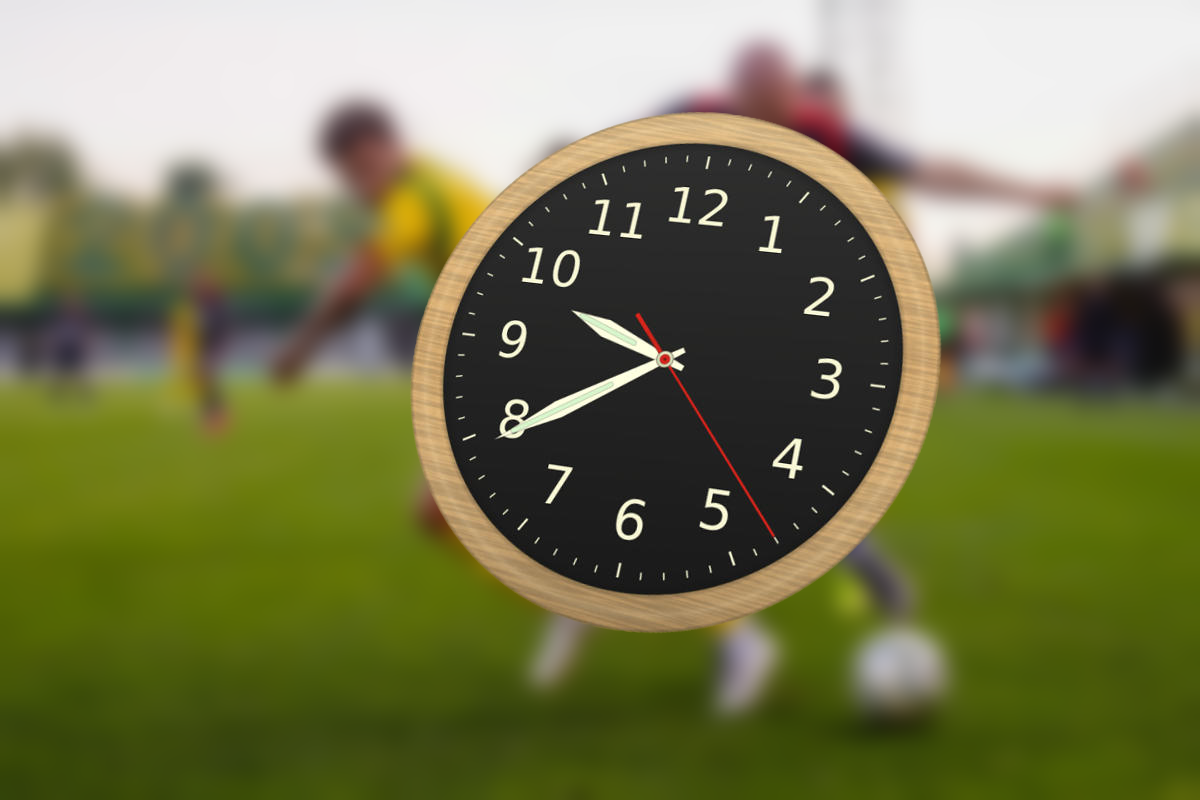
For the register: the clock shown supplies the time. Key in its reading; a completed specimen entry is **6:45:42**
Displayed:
**9:39:23**
